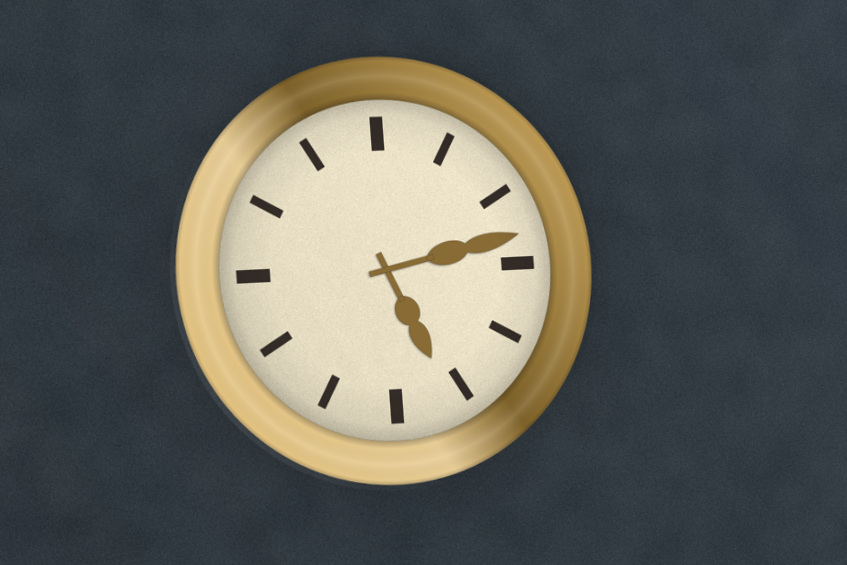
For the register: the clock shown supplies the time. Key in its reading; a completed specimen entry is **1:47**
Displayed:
**5:13**
